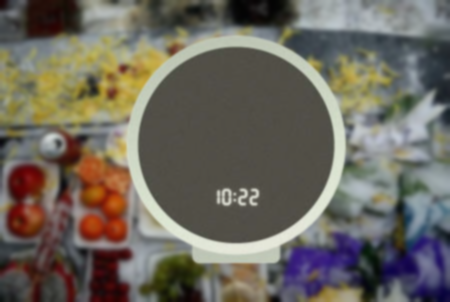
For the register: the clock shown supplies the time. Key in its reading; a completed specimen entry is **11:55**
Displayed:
**10:22**
